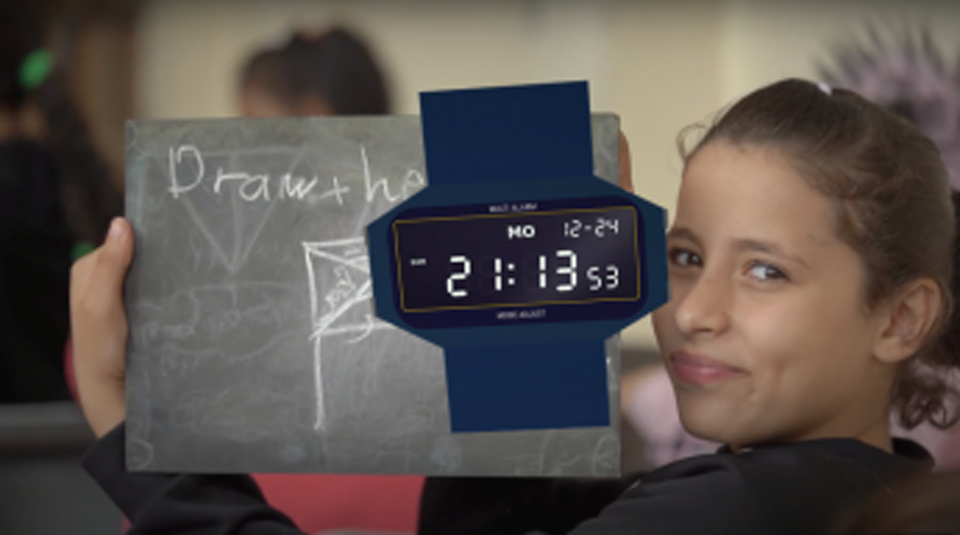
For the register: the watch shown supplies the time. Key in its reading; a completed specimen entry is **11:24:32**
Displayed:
**21:13:53**
